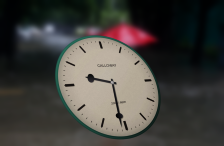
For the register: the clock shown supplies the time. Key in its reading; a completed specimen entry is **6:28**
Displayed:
**9:31**
